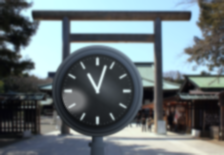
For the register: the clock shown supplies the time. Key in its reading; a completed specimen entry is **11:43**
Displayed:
**11:03**
